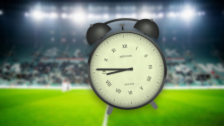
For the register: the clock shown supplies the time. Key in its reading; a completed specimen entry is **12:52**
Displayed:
**8:46**
